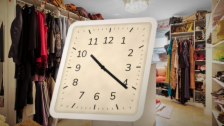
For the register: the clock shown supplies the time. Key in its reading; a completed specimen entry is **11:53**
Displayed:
**10:21**
